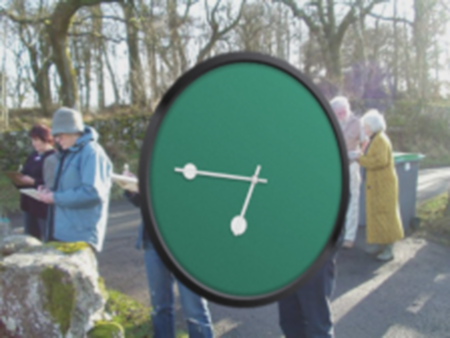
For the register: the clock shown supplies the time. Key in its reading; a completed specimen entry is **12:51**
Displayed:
**6:46**
